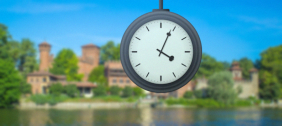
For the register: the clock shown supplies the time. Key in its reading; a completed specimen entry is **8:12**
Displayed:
**4:04**
